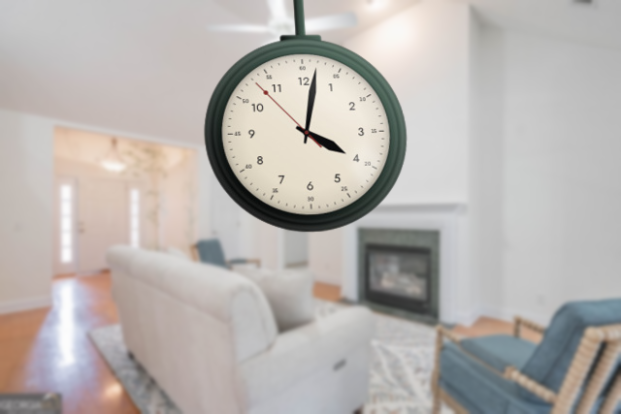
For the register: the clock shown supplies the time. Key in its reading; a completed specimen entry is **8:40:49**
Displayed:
**4:01:53**
